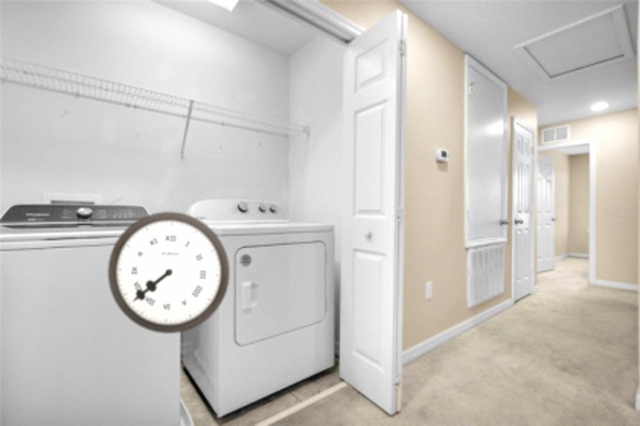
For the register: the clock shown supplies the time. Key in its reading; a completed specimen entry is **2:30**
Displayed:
**7:38**
